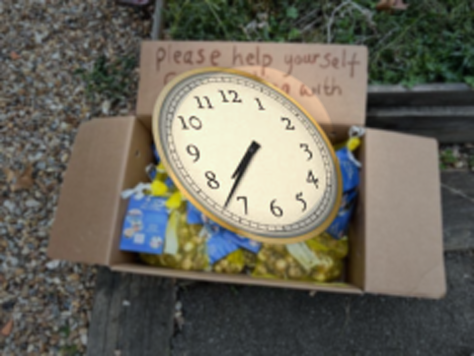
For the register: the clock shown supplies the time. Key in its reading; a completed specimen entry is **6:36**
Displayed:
**7:37**
